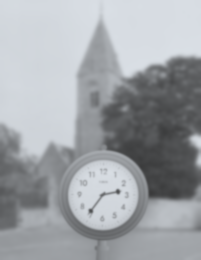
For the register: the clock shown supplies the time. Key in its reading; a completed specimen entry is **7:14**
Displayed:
**2:36**
